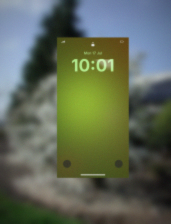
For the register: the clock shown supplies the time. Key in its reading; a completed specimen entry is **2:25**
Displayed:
**10:01**
